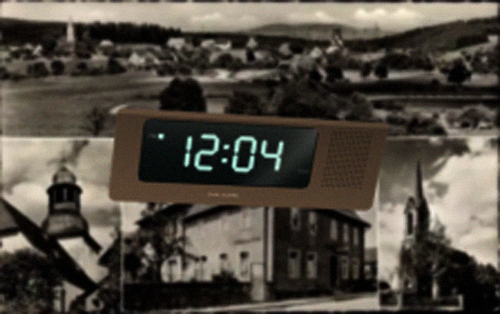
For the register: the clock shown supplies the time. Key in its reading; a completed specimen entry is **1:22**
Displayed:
**12:04**
